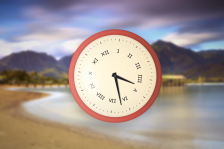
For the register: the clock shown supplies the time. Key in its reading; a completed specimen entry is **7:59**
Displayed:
**4:32**
